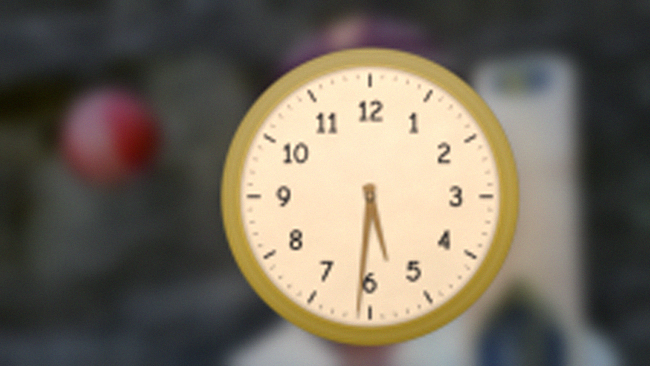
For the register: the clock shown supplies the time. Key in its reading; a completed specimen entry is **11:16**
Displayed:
**5:31**
